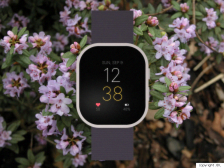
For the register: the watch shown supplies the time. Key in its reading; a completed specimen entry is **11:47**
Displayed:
**12:38**
